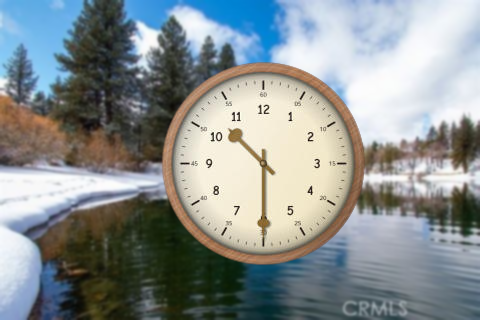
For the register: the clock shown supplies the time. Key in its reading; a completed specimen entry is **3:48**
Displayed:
**10:30**
